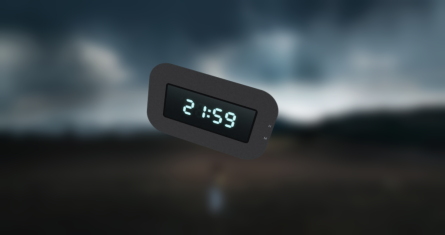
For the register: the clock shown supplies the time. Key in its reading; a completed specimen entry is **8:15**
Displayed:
**21:59**
